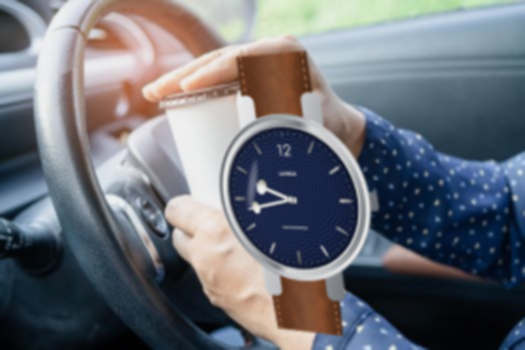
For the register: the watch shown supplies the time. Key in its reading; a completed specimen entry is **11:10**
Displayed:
**9:43**
